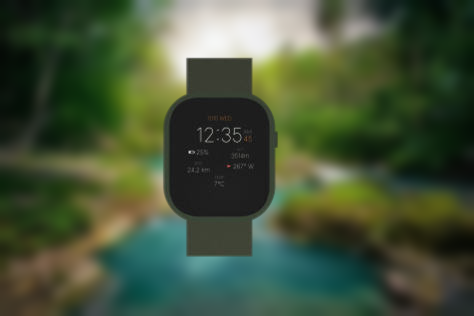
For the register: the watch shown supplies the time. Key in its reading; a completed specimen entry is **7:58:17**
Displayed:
**12:35:45**
